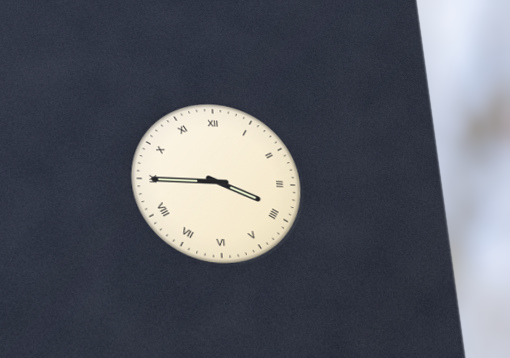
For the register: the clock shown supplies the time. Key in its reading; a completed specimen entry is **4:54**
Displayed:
**3:45**
